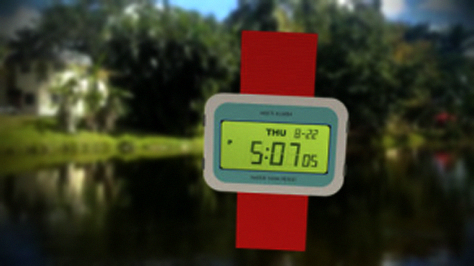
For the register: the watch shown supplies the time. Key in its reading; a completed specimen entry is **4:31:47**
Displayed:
**5:07:05**
